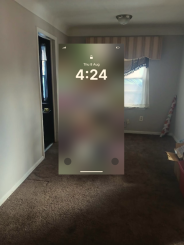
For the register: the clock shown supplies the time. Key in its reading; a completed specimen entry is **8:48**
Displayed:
**4:24**
